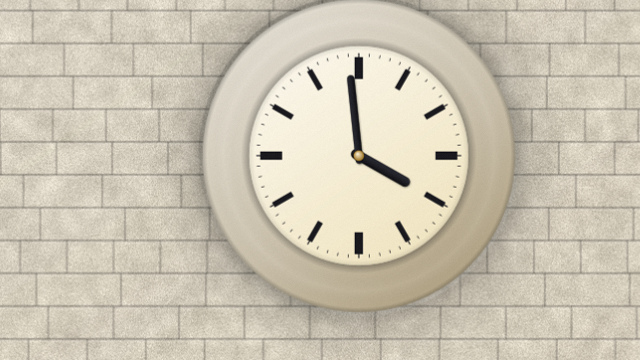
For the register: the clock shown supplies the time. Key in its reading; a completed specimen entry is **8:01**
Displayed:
**3:59**
